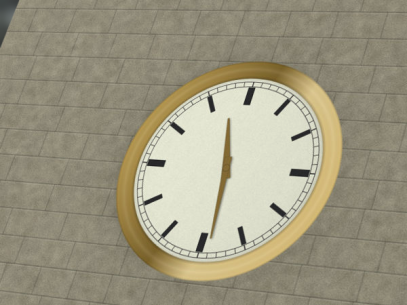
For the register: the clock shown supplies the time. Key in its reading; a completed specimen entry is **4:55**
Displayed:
**11:29**
